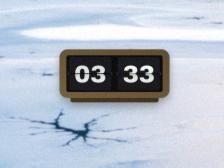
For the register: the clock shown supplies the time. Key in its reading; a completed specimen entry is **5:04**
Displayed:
**3:33**
